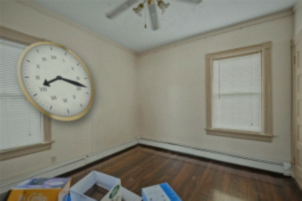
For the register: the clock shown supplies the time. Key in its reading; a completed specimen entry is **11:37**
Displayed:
**8:18**
